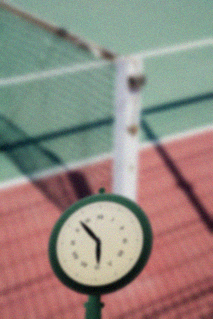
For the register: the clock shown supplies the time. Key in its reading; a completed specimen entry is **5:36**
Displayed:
**5:53**
